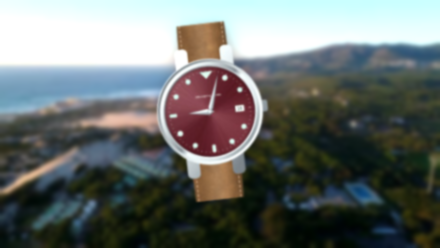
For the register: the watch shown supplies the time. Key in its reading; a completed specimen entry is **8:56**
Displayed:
**9:03**
